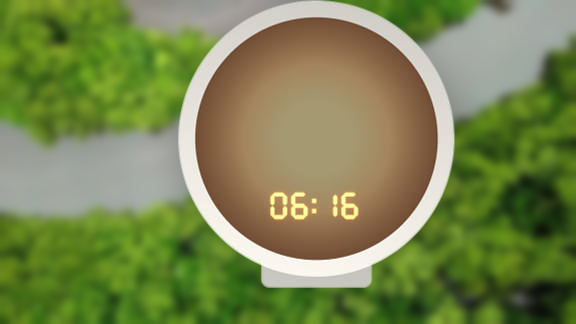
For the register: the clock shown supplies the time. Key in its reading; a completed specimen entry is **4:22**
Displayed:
**6:16**
